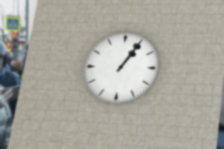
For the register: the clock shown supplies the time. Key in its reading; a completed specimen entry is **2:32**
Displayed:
**1:05**
